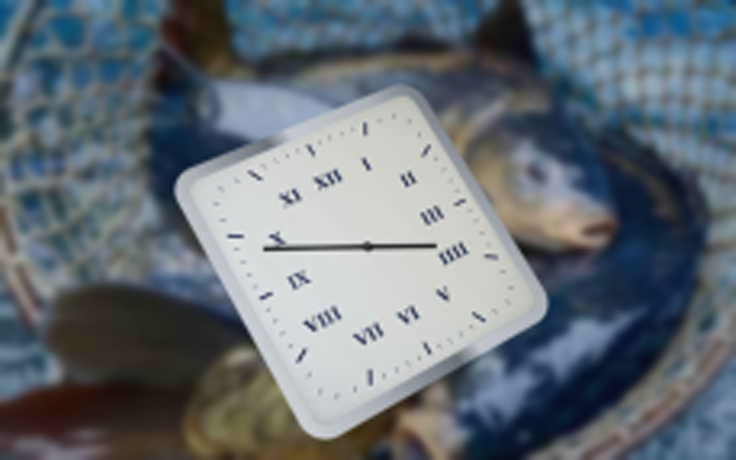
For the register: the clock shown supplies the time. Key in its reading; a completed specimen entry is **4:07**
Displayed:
**3:49**
